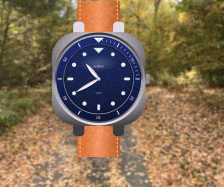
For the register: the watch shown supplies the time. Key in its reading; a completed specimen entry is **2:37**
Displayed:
**10:40**
